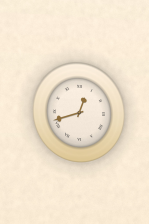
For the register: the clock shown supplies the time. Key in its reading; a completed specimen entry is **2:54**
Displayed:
**12:42**
